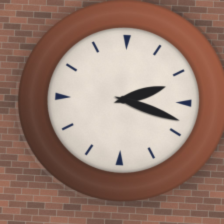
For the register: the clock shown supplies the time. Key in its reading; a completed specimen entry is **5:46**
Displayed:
**2:18**
